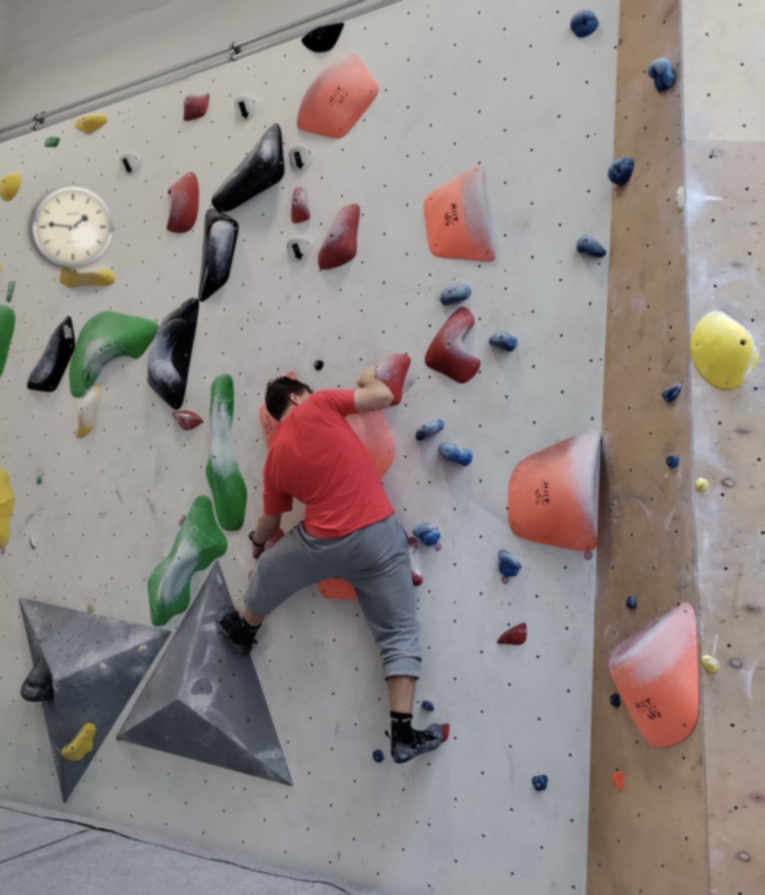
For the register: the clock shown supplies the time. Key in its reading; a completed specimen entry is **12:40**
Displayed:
**1:46**
